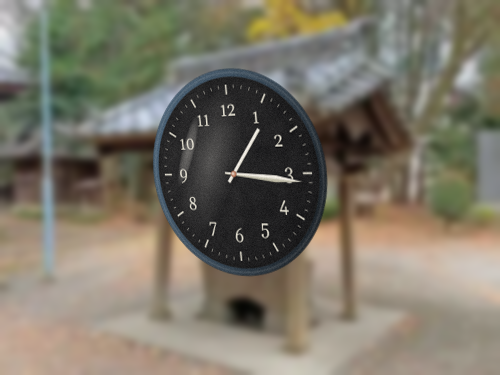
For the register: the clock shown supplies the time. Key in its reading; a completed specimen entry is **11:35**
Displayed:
**1:16**
